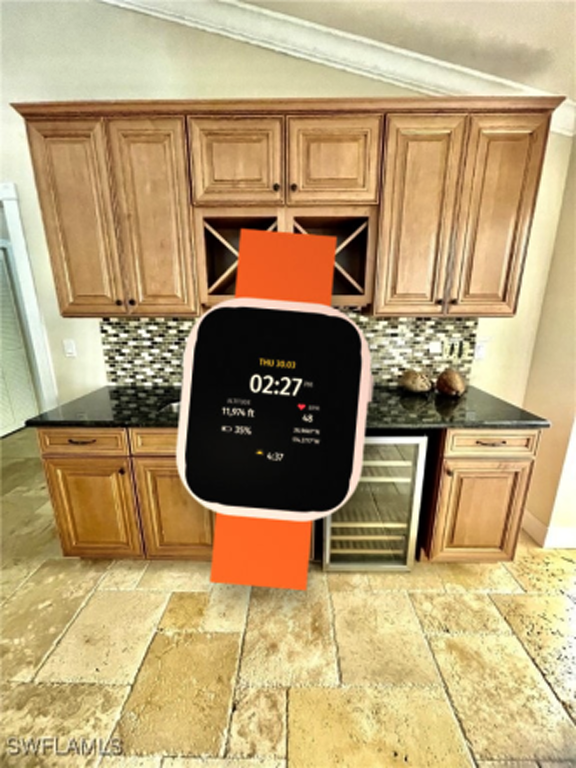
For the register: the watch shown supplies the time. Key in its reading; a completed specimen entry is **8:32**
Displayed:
**2:27**
